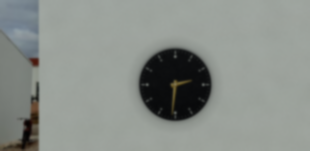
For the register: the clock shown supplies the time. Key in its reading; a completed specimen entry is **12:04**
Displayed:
**2:31**
